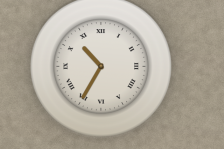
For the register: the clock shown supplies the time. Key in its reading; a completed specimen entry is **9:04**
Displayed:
**10:35**
